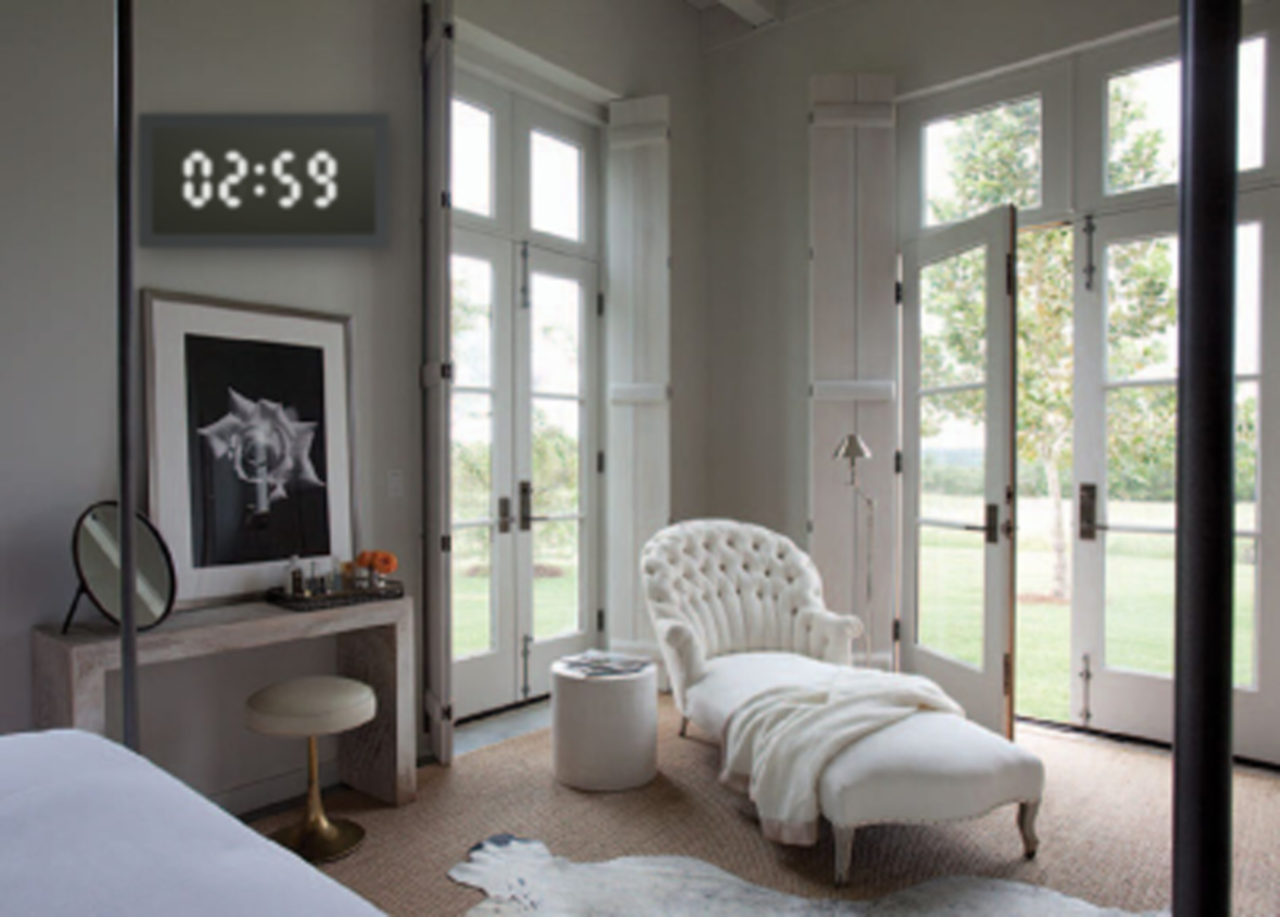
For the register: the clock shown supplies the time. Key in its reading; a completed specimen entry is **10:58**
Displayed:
**2:59**
